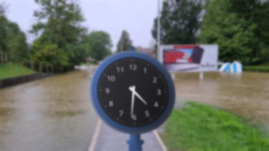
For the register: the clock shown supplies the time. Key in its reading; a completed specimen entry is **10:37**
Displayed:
**4:31**
